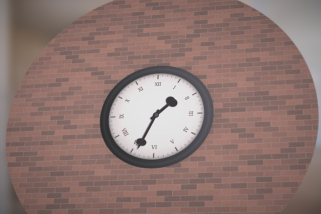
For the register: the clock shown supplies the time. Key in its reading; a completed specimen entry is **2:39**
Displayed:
**1:34**
